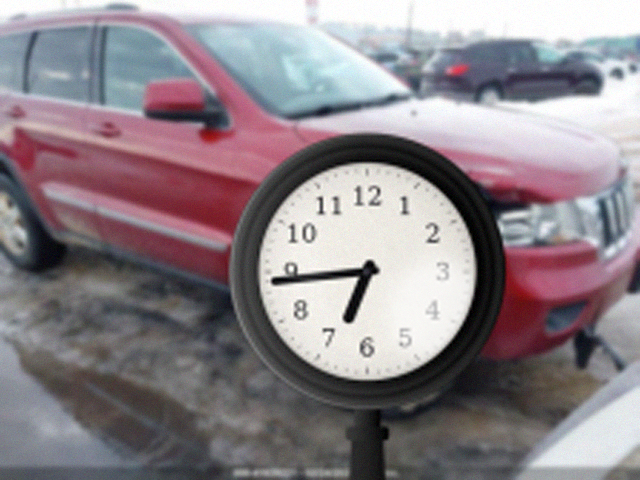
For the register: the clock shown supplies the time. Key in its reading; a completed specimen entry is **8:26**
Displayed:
**6:44**
